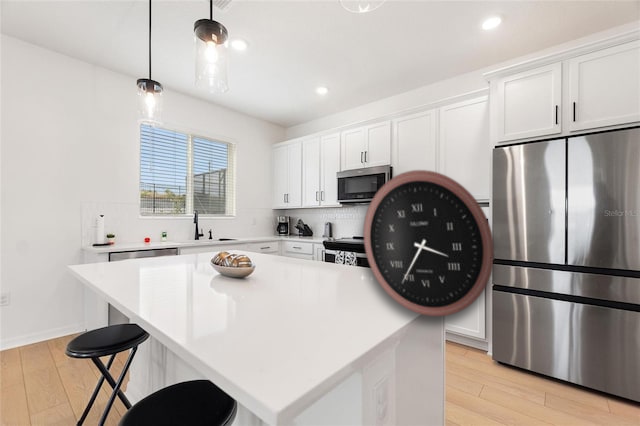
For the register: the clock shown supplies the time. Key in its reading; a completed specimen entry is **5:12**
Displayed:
**3:36**
